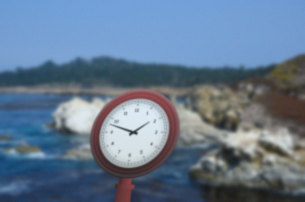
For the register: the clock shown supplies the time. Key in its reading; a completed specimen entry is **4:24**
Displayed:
**1:48**
